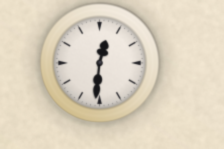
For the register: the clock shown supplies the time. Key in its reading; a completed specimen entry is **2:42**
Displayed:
**12:31**
